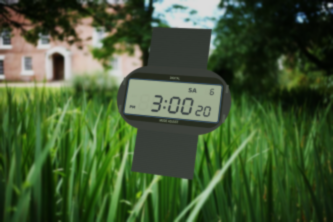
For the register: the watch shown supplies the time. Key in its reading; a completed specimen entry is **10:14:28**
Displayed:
**3:00:20**
